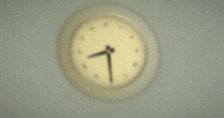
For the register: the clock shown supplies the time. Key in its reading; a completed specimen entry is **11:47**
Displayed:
**8:30**
